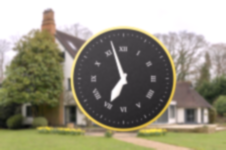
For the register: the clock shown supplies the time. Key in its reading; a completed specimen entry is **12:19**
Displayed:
**6:57**
